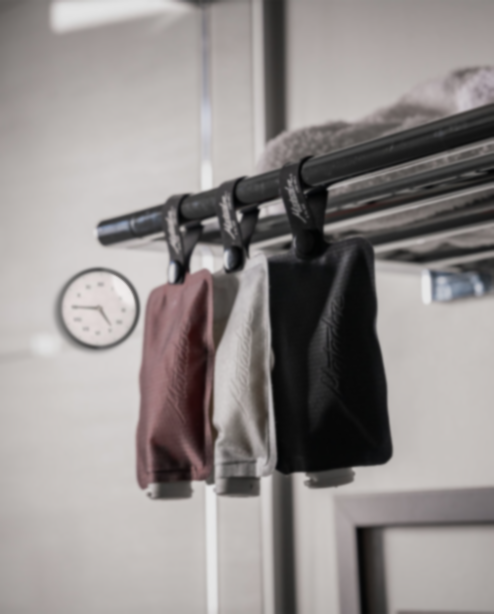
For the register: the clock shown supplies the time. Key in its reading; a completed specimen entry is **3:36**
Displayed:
**4:45**
